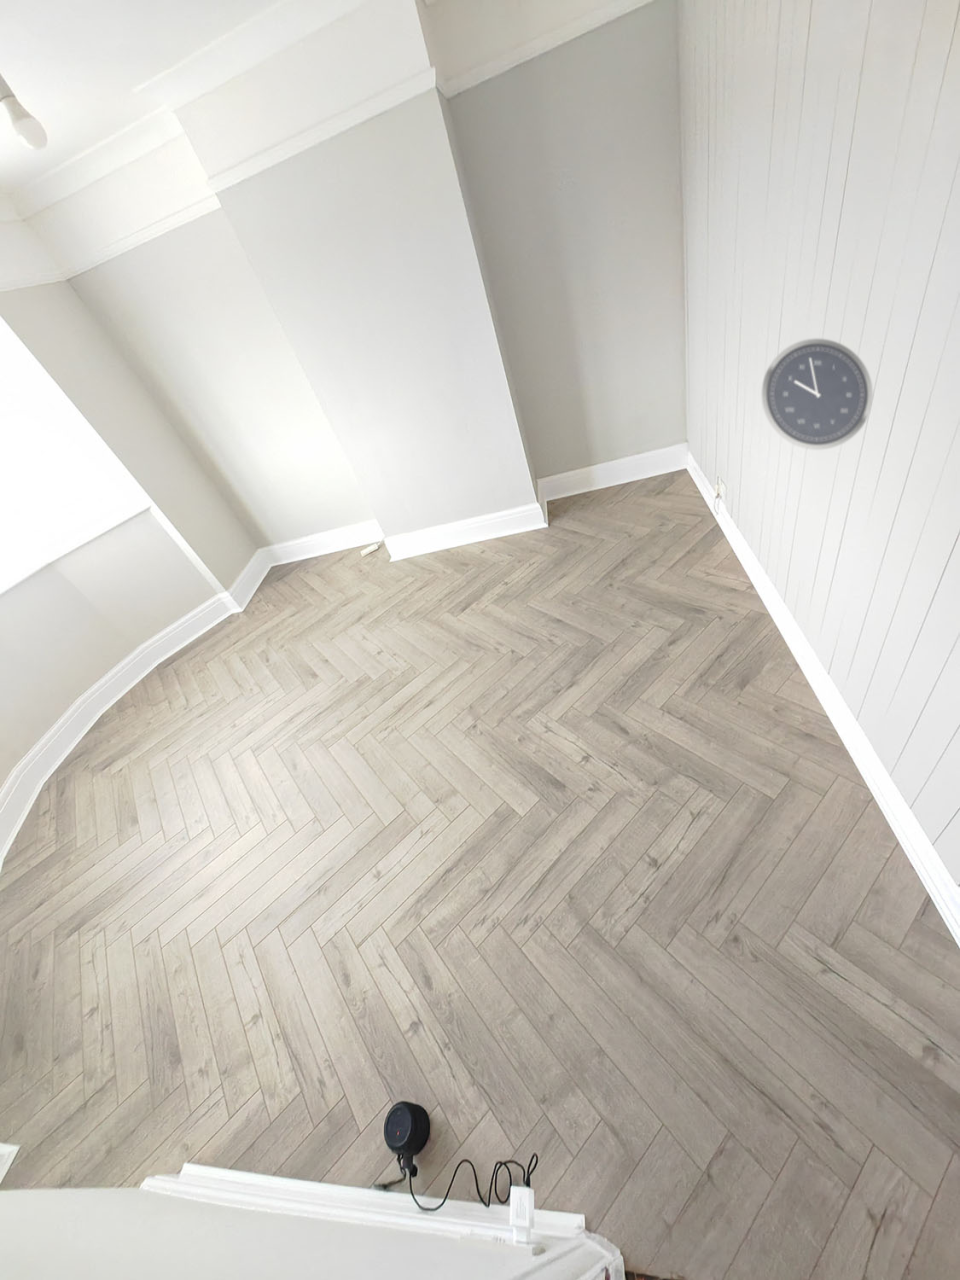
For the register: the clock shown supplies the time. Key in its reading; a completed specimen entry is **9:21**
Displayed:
**9:58**
